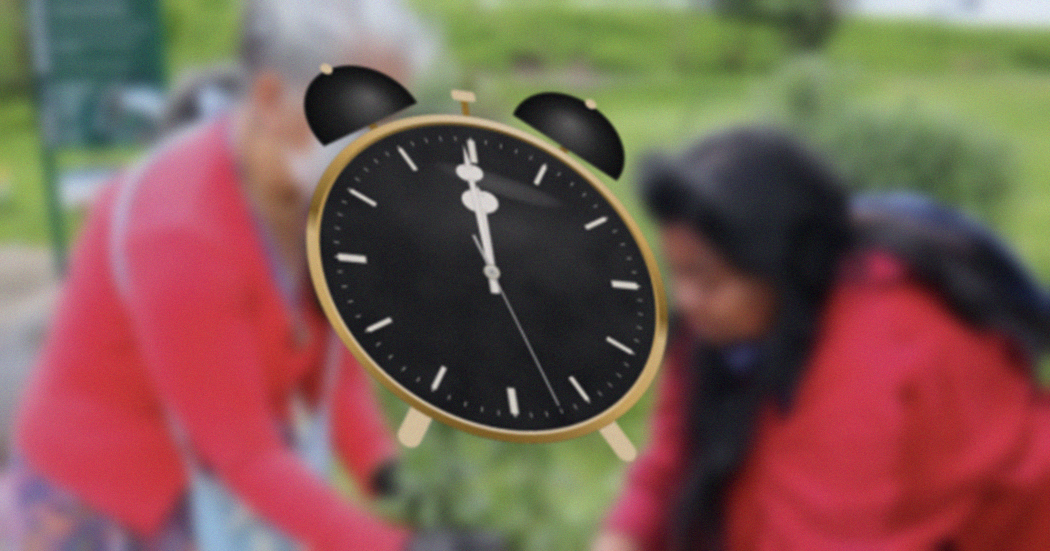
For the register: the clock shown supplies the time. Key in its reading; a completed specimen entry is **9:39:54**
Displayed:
**11:59:27**
